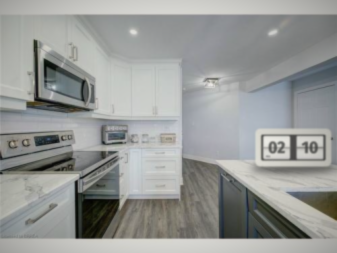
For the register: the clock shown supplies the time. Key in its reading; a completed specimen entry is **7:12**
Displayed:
**2:10**
